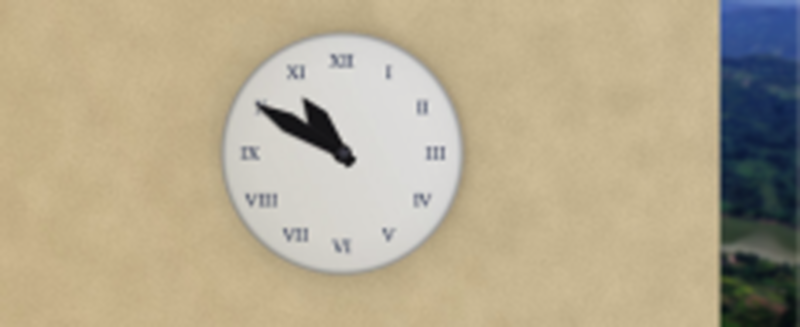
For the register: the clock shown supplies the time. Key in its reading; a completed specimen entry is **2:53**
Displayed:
**10:50**
